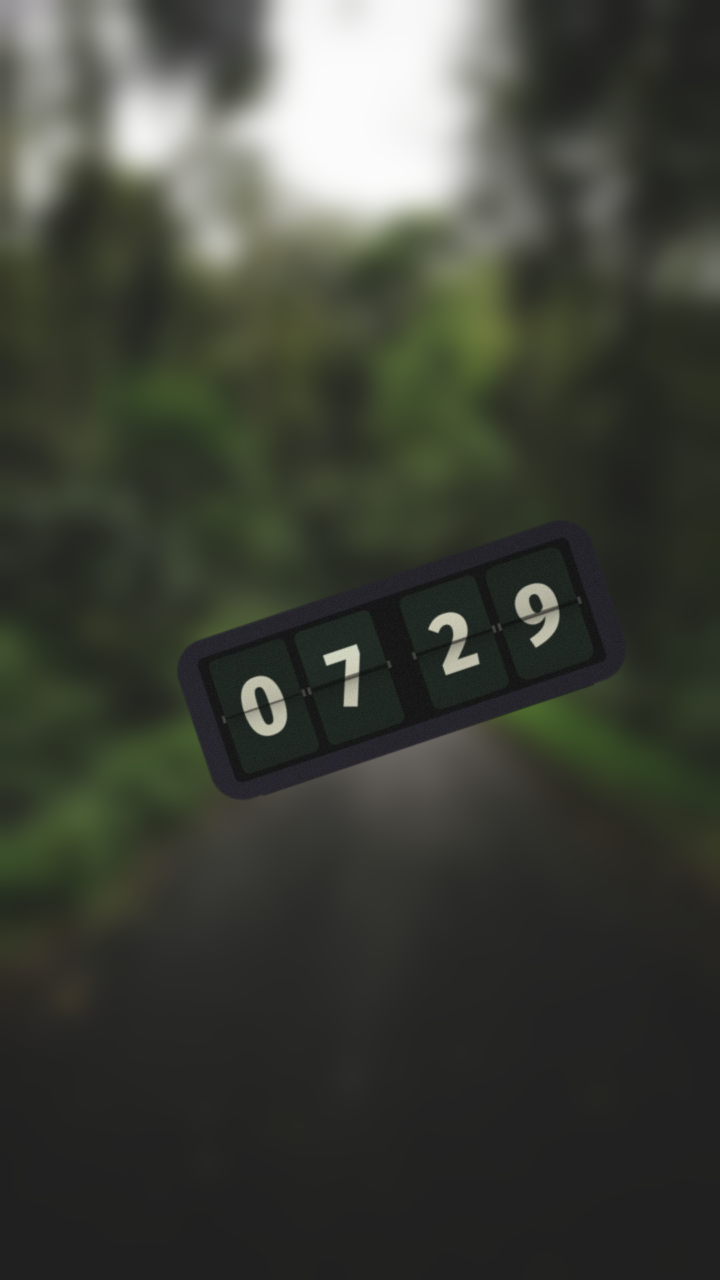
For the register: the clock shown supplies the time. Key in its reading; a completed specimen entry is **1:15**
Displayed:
**7:29**
